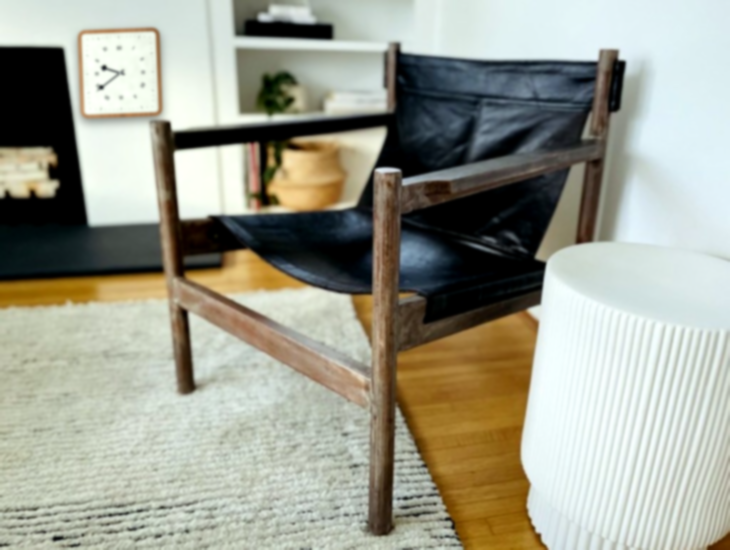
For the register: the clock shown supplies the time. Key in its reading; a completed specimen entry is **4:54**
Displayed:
**9:39**
